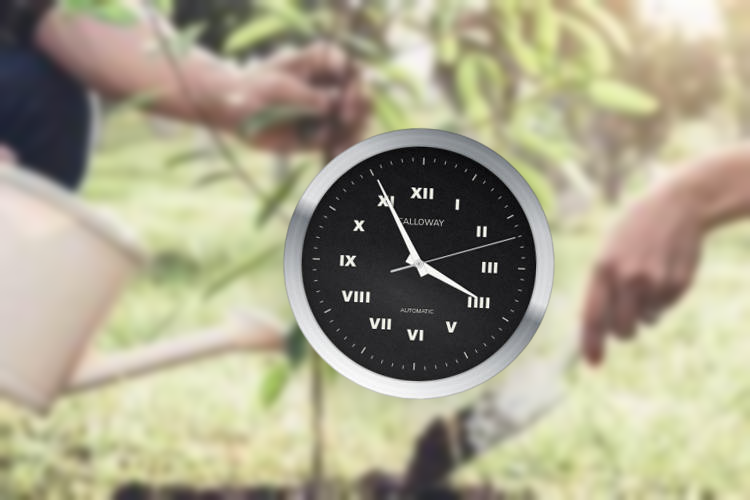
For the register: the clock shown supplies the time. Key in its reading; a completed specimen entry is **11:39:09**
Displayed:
**3:55:12**
